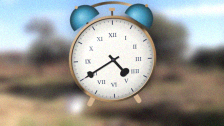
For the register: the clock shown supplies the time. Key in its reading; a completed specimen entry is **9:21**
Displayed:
**4:40**
